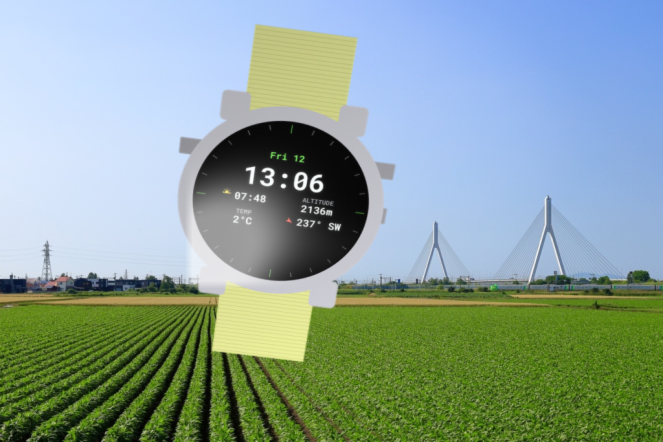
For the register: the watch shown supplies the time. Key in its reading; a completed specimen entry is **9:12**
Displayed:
**13:06**
